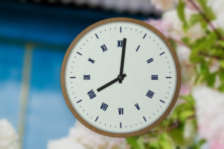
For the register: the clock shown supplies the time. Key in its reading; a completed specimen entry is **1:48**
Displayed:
**8:01**
